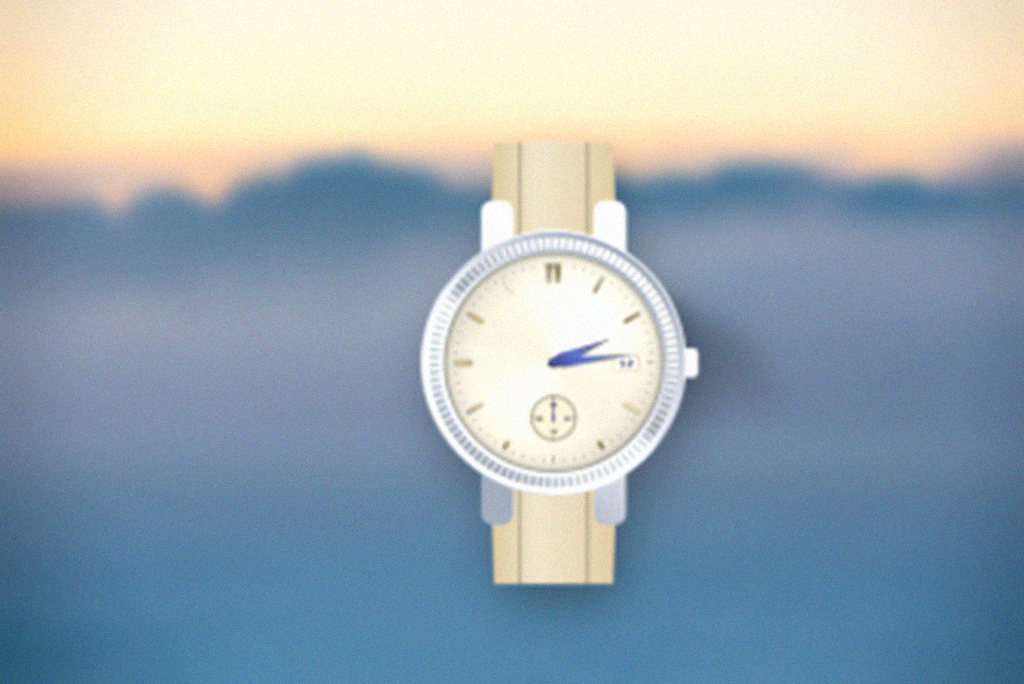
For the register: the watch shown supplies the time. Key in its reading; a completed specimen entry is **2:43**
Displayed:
**2:14**
